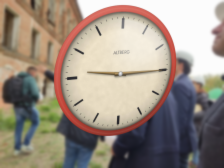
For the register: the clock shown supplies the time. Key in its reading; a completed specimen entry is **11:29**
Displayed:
**9:15**
